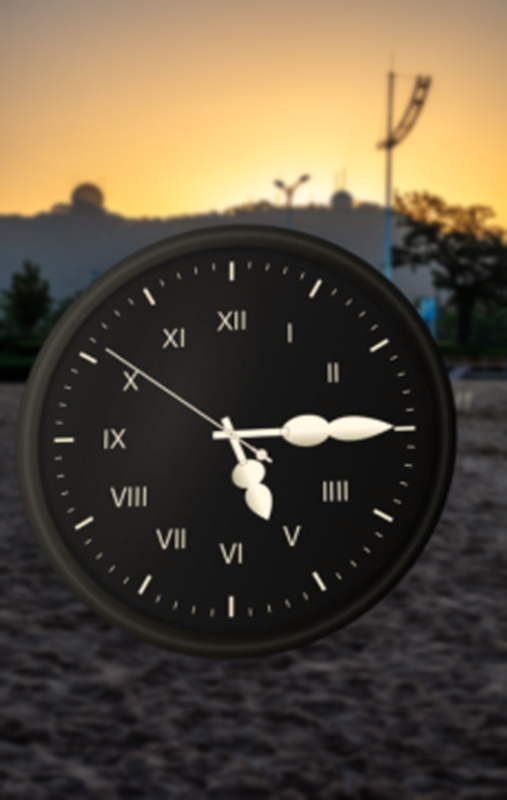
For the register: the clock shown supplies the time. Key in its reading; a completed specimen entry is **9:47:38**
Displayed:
**5:14:51**
